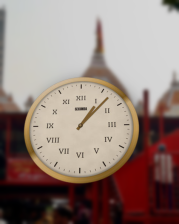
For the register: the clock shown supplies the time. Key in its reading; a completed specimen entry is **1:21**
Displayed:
**1:07**
